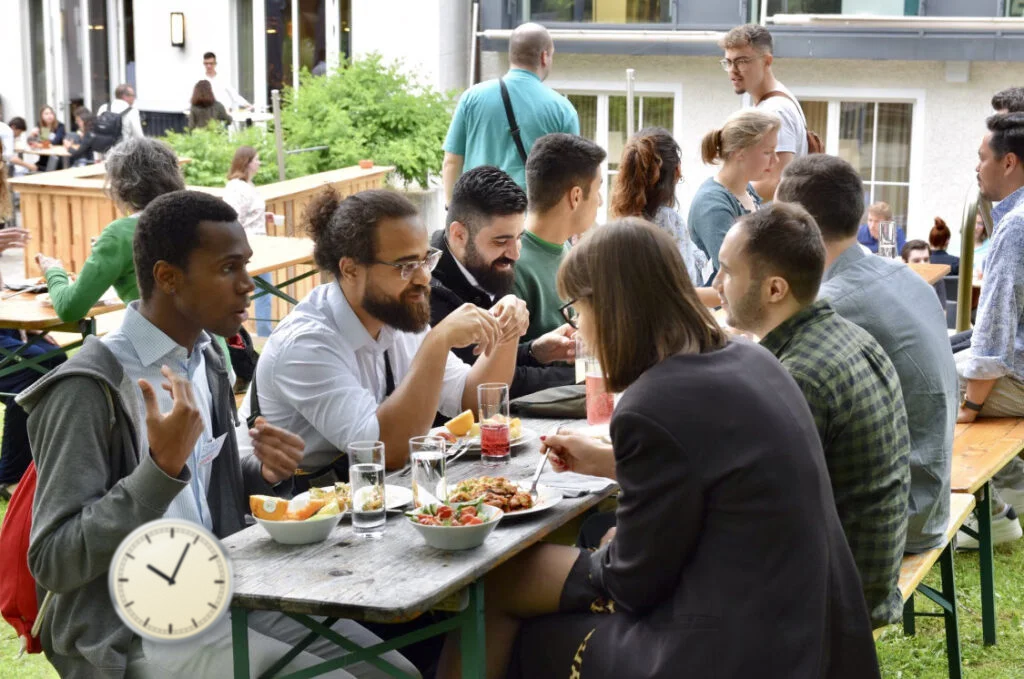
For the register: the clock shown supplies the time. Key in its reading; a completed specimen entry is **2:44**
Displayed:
**10:04**
